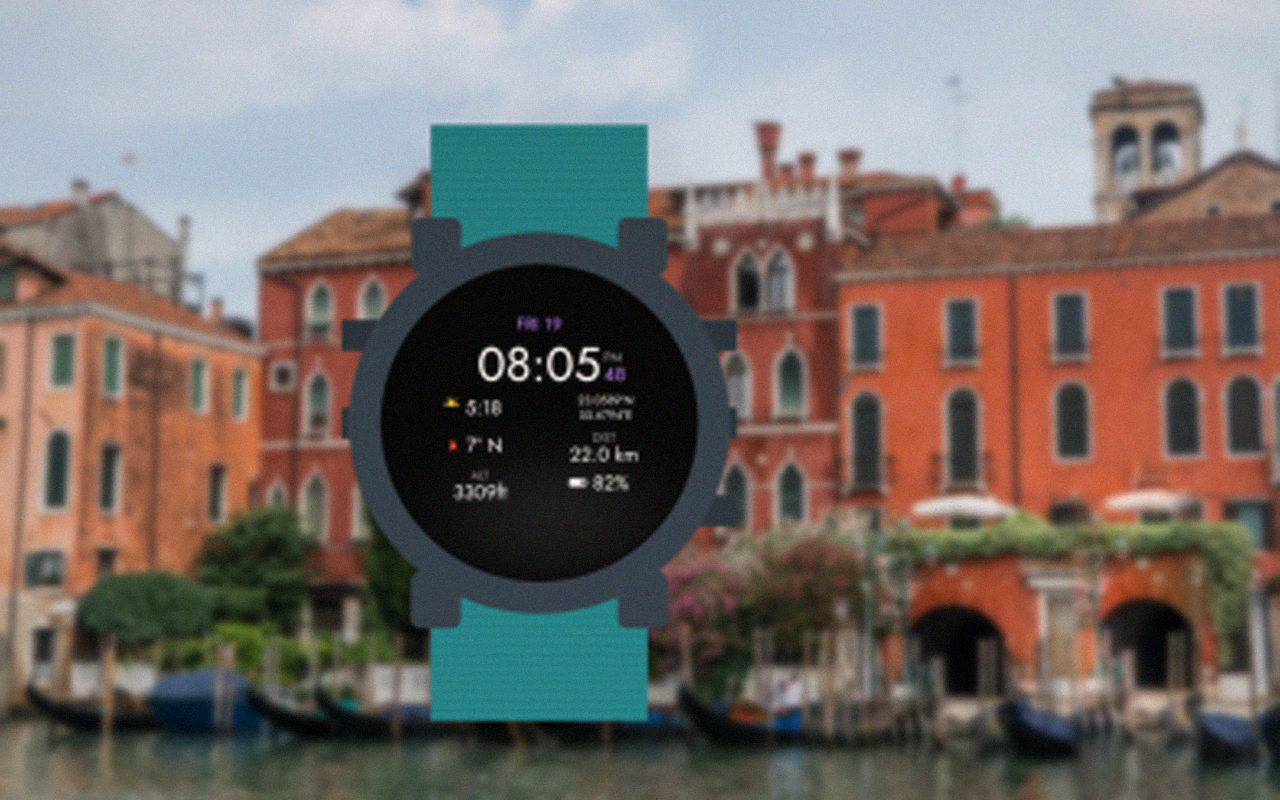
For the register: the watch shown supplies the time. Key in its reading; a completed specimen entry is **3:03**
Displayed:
**8:05**
